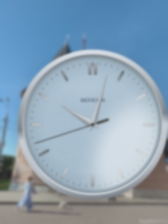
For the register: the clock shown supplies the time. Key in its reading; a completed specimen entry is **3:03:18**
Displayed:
**10:02:42**
